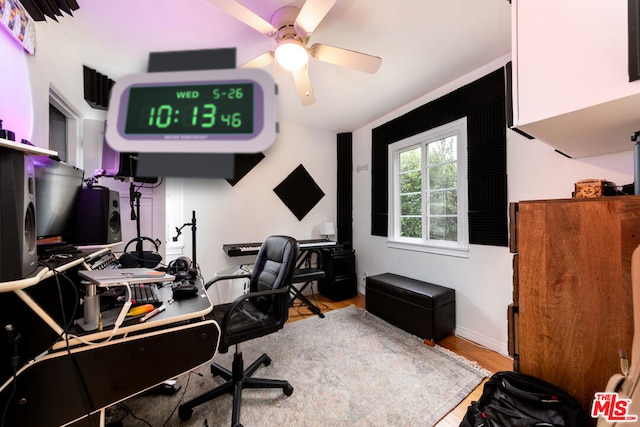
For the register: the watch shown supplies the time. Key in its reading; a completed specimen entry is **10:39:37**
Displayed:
**10:13:46**
